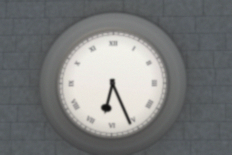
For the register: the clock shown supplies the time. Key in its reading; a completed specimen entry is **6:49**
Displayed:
**6:26**
